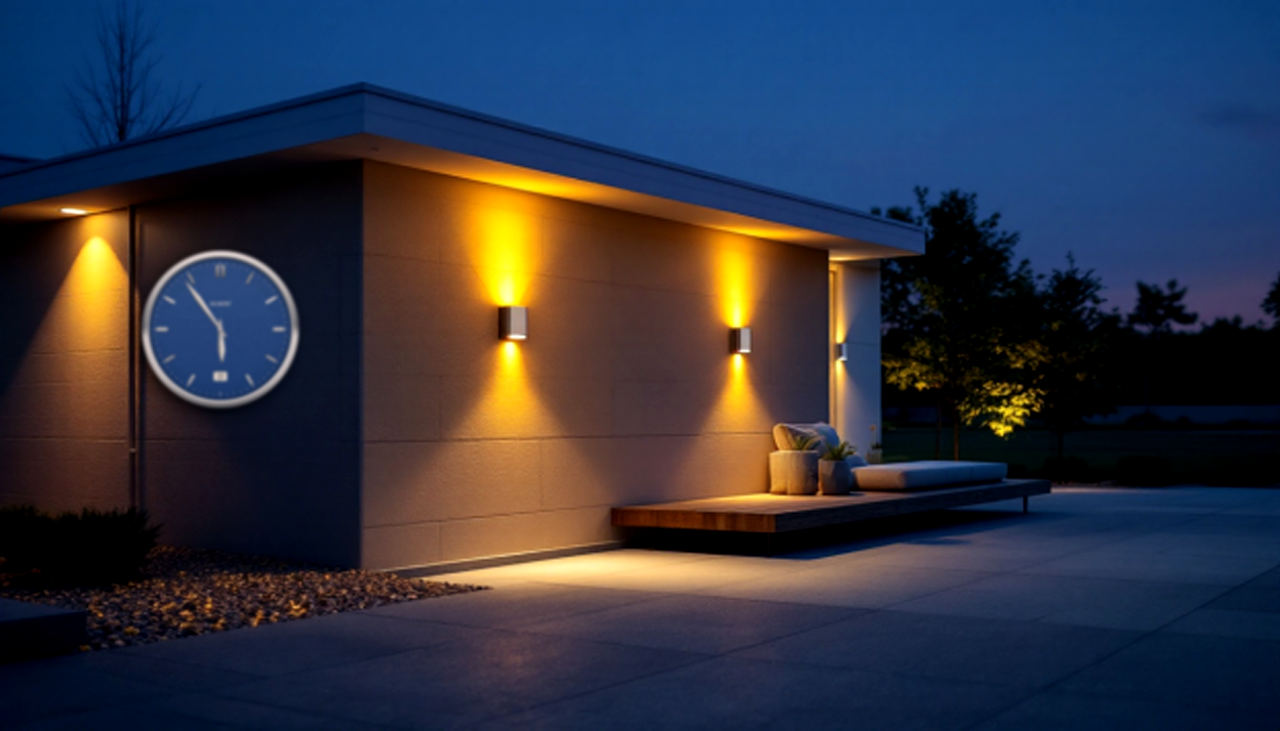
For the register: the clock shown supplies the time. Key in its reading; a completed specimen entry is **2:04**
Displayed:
**5:54**
